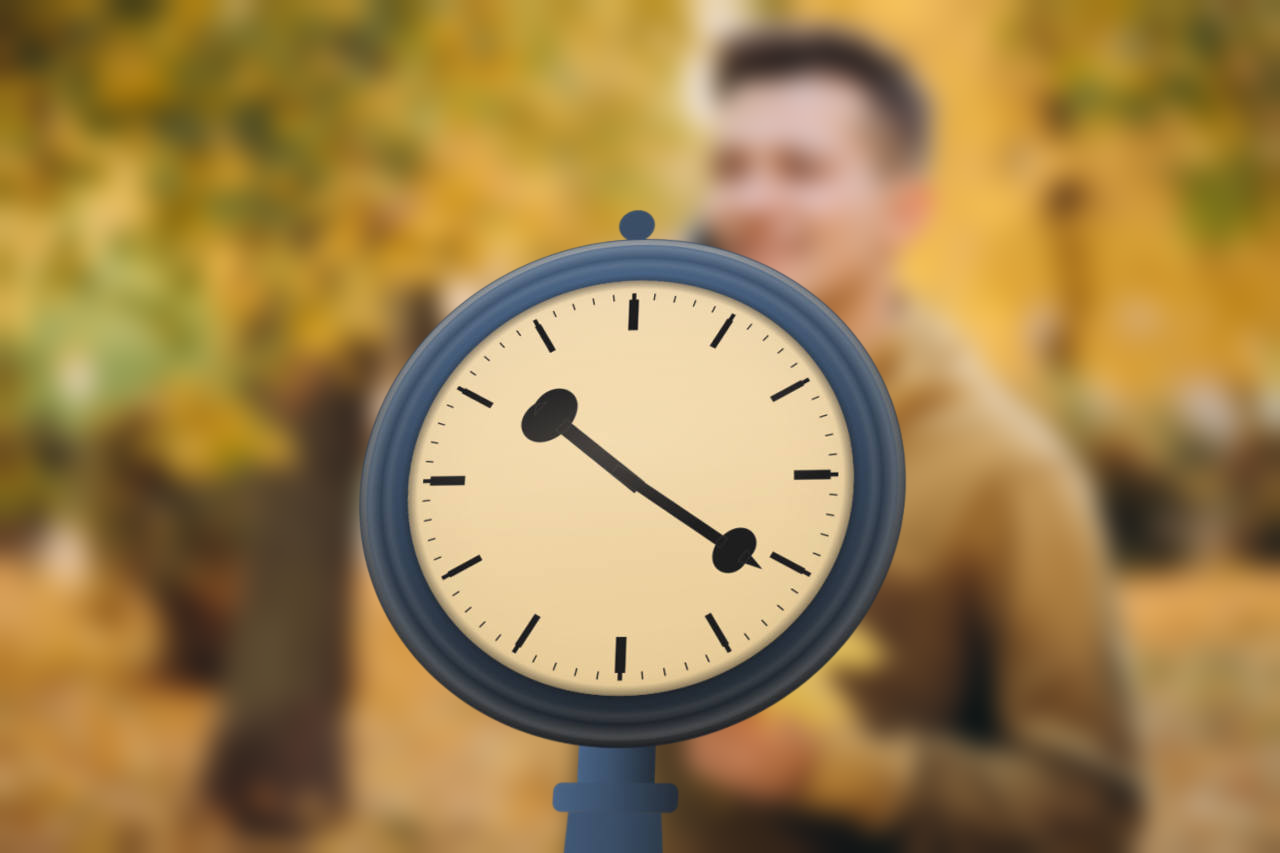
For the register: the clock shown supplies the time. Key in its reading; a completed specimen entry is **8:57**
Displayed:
**10:21**
